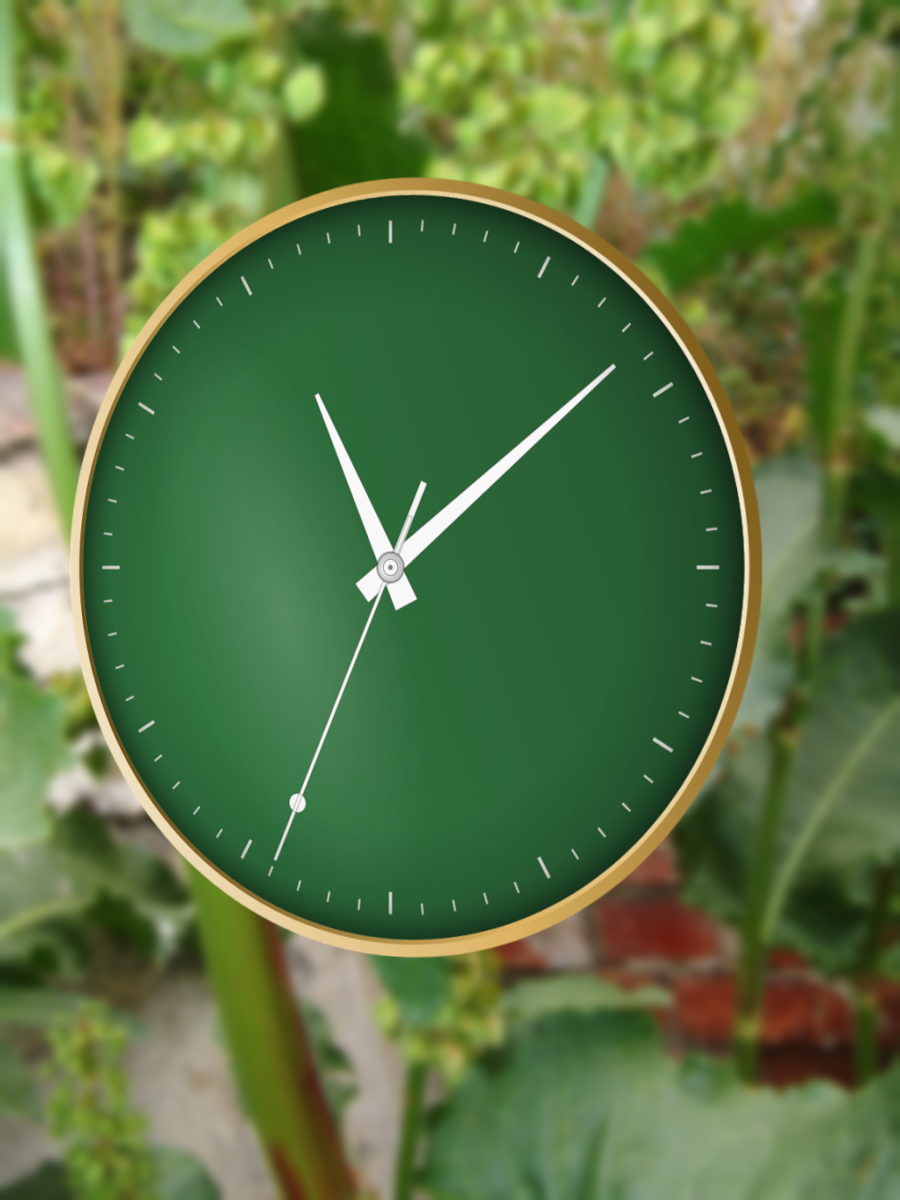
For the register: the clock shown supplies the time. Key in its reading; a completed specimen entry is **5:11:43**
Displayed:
**11:08:34**
